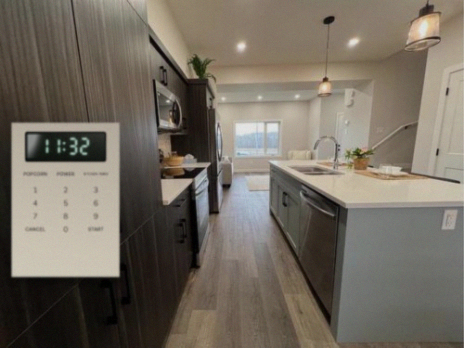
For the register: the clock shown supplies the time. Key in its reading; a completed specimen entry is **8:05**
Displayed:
**11:32**
